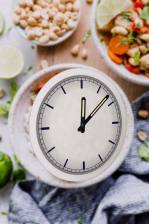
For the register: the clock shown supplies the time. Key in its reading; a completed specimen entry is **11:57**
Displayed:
**12:08**
